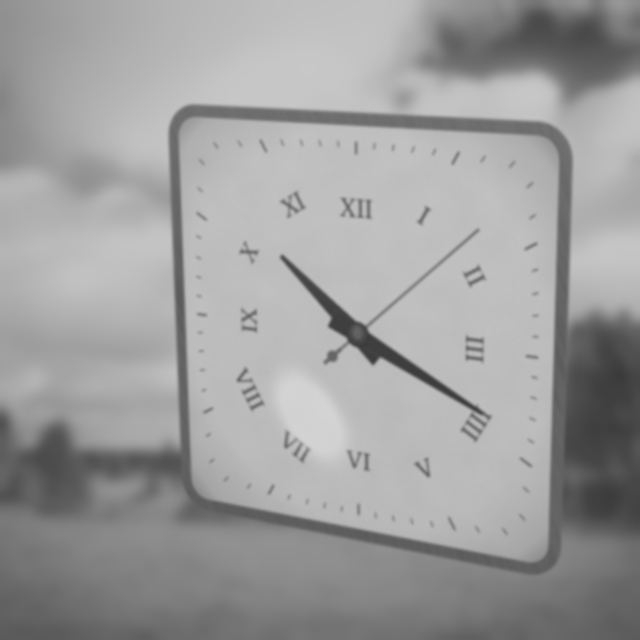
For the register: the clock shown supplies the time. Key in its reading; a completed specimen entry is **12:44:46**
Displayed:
**10:19:08**
